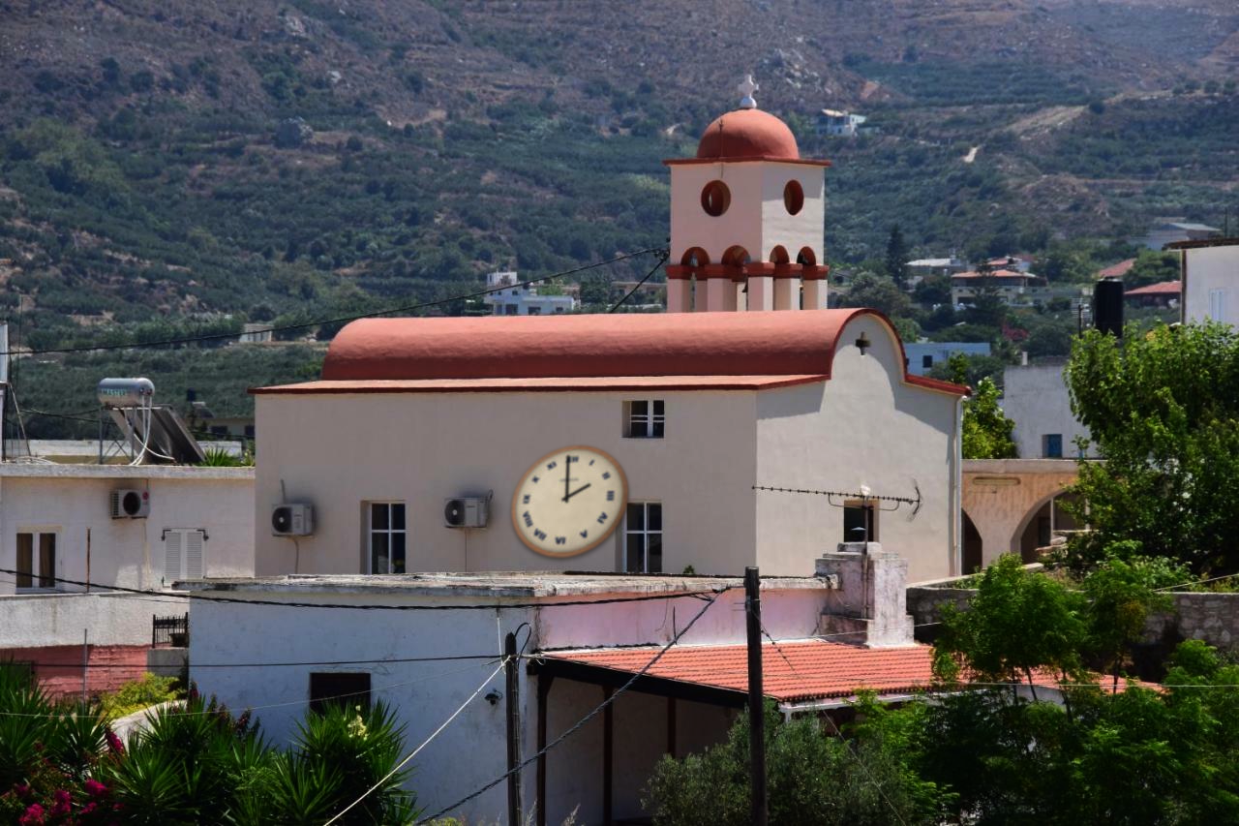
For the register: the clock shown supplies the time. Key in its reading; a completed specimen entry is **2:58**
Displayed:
**1:59**
